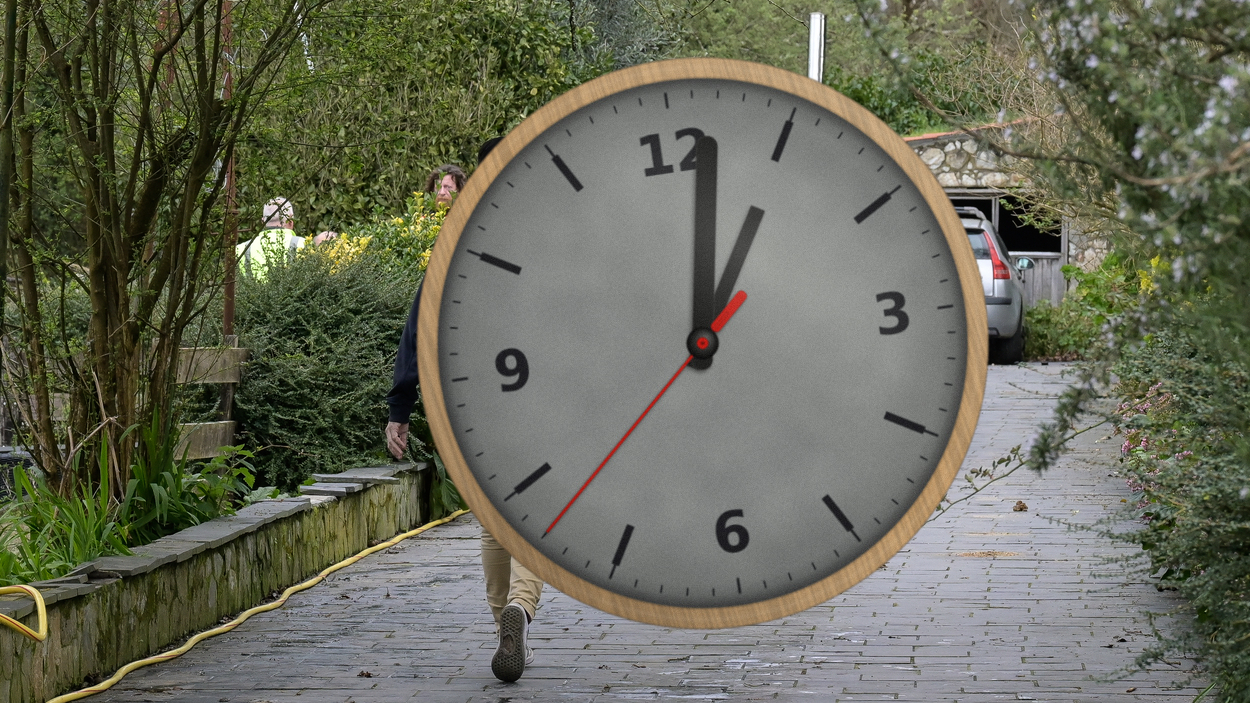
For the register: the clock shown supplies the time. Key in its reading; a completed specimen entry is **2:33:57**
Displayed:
**1:01:38**
